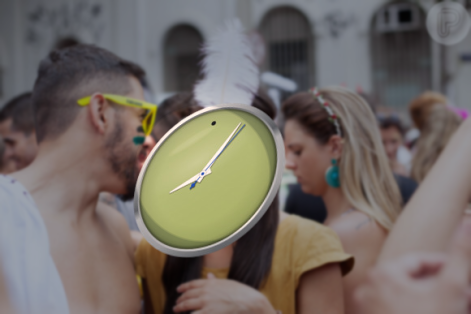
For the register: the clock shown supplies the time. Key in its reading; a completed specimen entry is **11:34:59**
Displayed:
**8:05:06**
